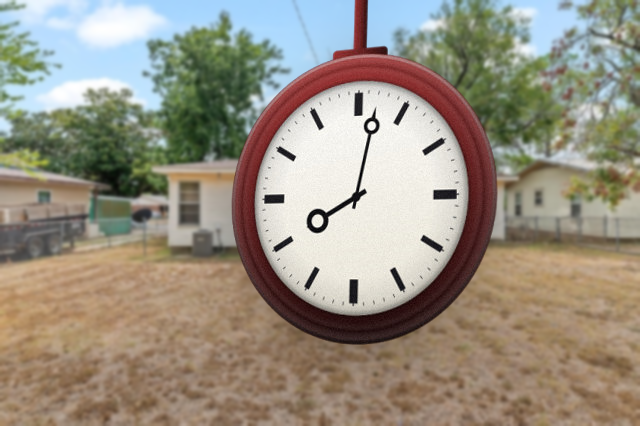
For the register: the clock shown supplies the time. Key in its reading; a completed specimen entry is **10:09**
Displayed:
**8:02**
